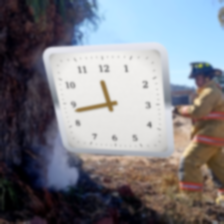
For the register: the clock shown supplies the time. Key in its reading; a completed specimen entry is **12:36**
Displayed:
**11:43**
